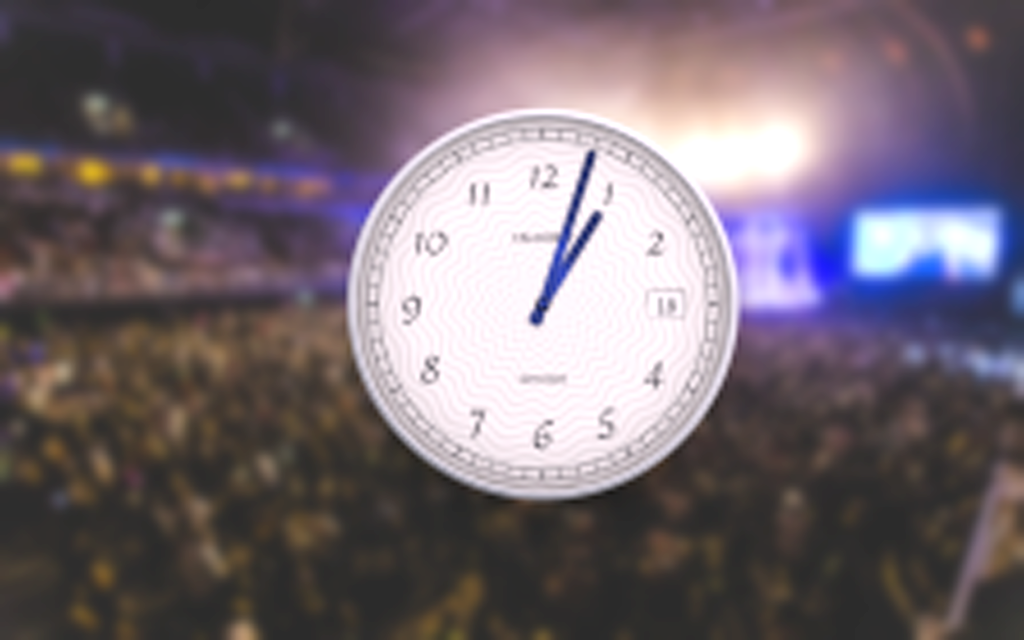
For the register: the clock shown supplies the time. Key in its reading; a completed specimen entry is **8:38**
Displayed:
**1:03**
